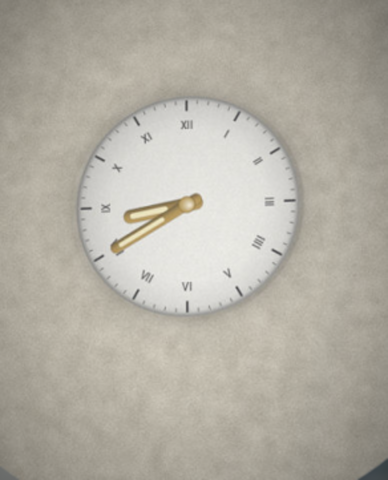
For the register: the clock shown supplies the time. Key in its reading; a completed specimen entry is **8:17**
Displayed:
**8:40**
